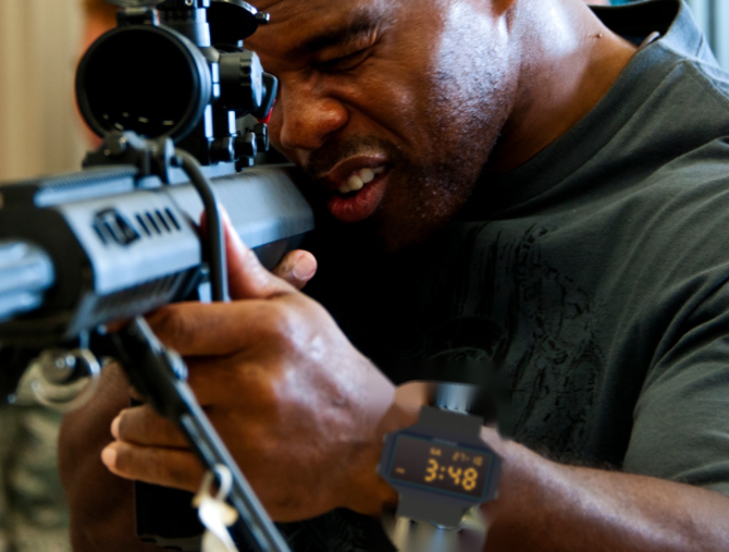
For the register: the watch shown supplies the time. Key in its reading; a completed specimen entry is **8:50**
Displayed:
**3:48**
